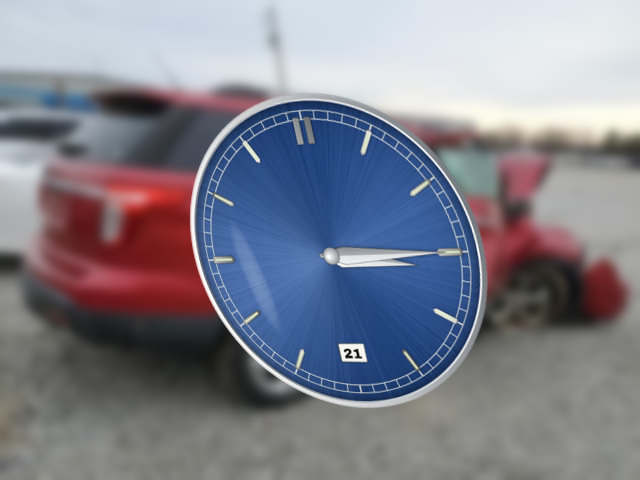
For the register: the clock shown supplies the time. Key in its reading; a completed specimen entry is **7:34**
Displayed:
**3:15**
